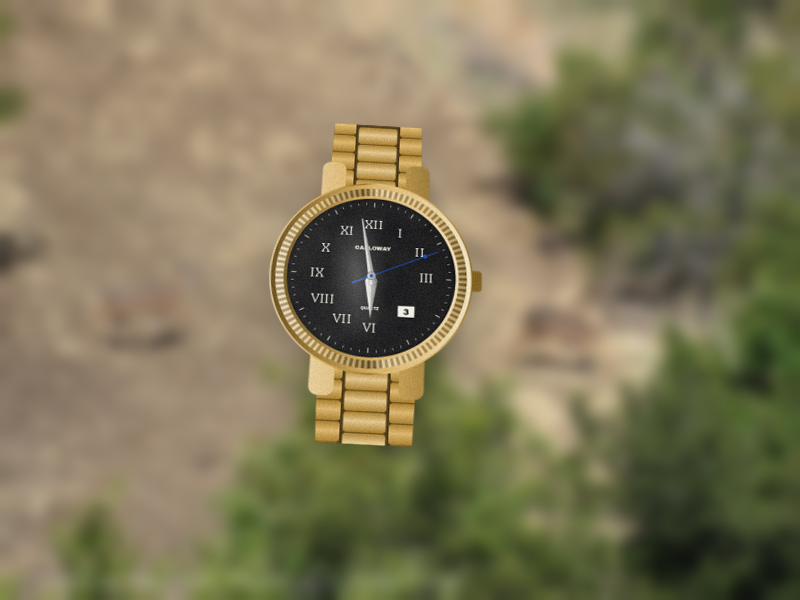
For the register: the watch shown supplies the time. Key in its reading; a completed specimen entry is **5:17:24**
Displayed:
**5:58:11**
